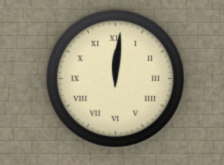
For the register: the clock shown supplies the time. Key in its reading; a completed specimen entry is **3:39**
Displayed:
**12:01**
